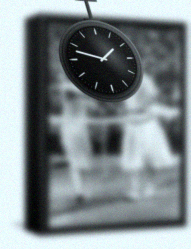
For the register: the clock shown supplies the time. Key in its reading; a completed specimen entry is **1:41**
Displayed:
**1:48**
